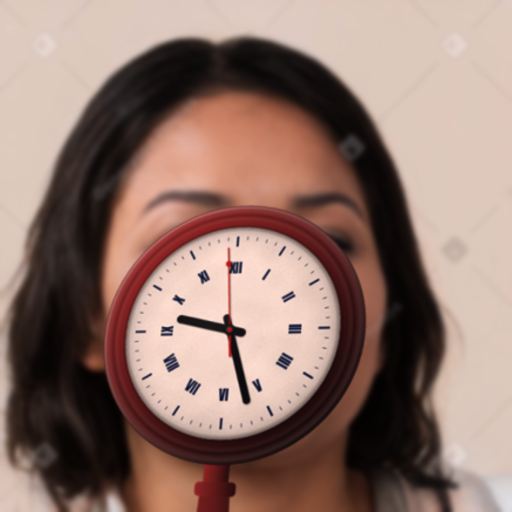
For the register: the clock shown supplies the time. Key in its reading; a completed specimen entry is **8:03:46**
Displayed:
**9:26:59**
